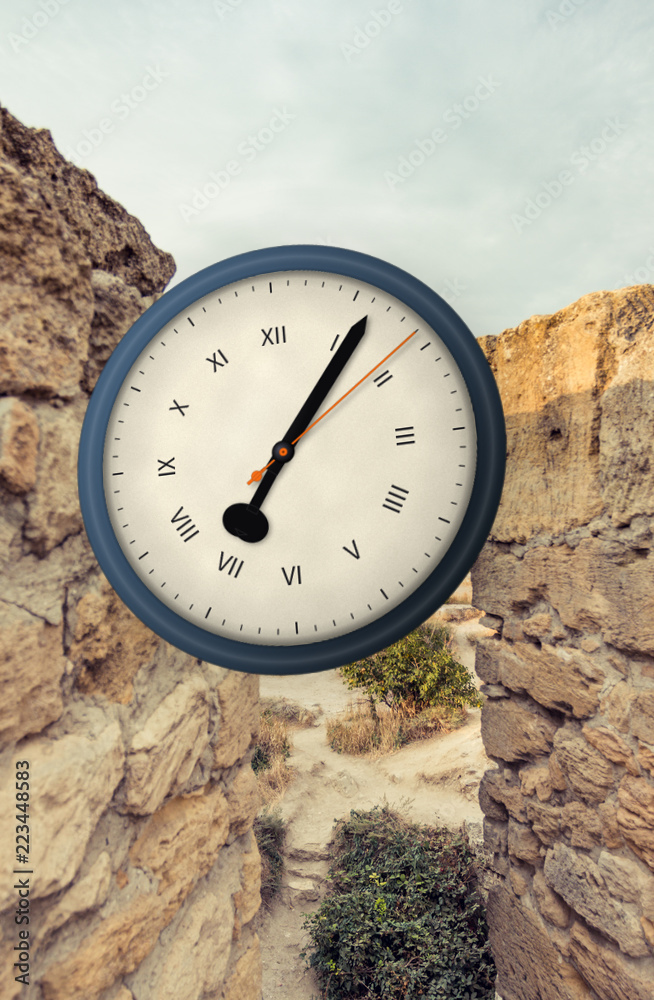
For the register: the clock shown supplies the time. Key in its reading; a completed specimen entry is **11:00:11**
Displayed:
**7:06:09**
